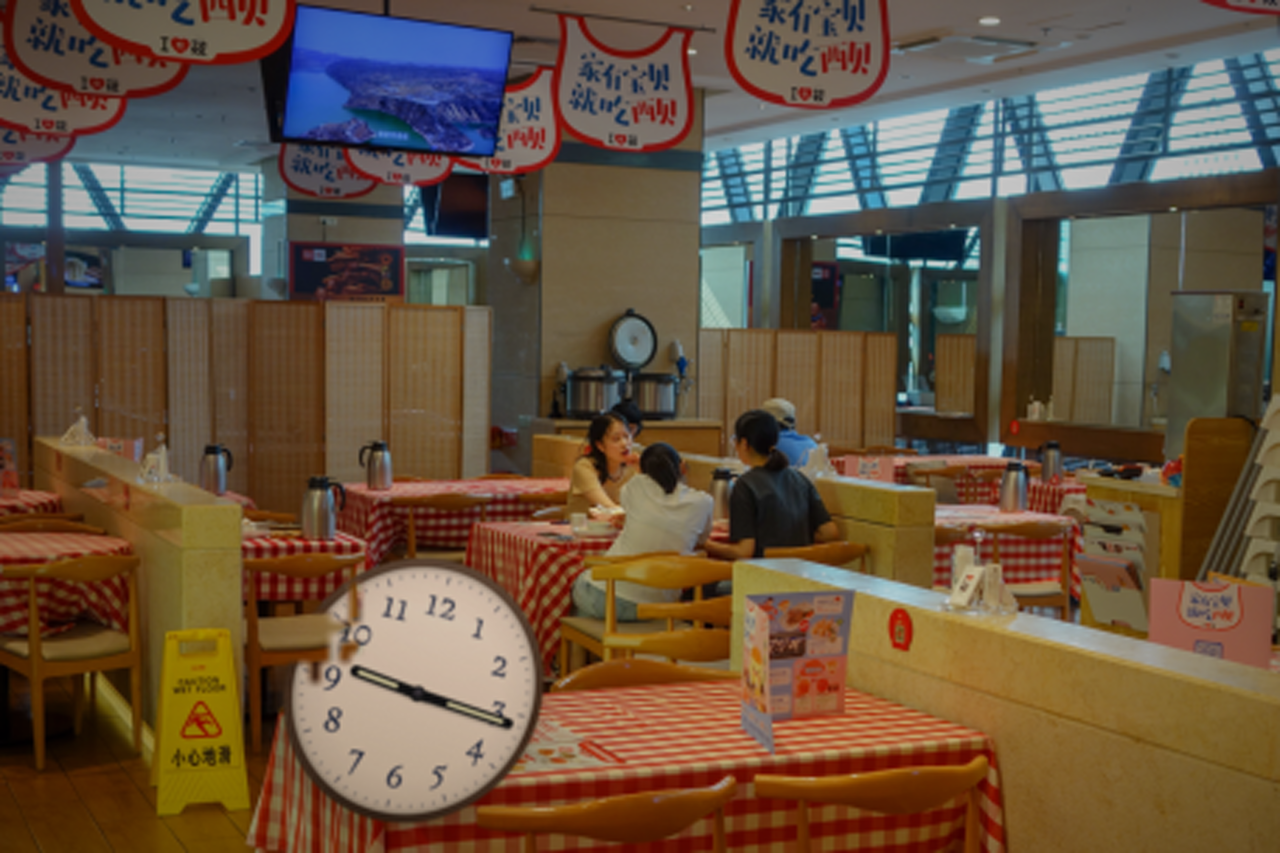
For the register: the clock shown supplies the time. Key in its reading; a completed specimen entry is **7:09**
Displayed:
**9:16**
